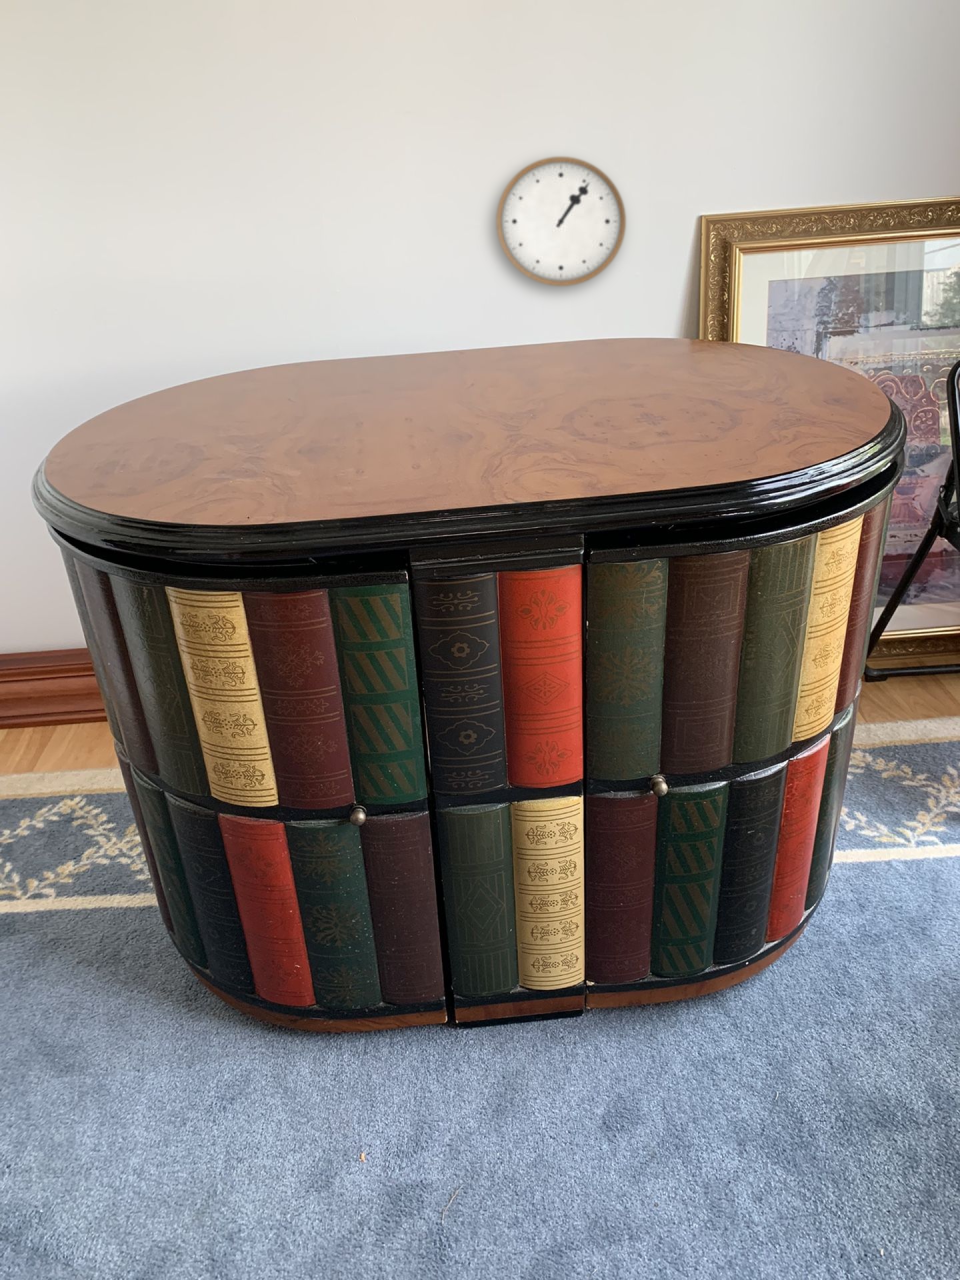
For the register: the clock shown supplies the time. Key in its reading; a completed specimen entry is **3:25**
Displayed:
**1:06**
